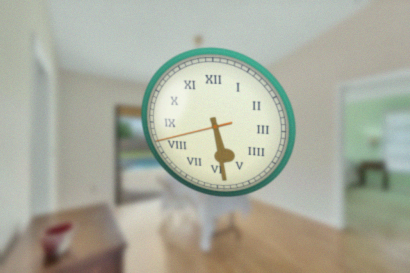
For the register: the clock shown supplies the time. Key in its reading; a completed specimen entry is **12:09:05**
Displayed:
**5:28:42**
